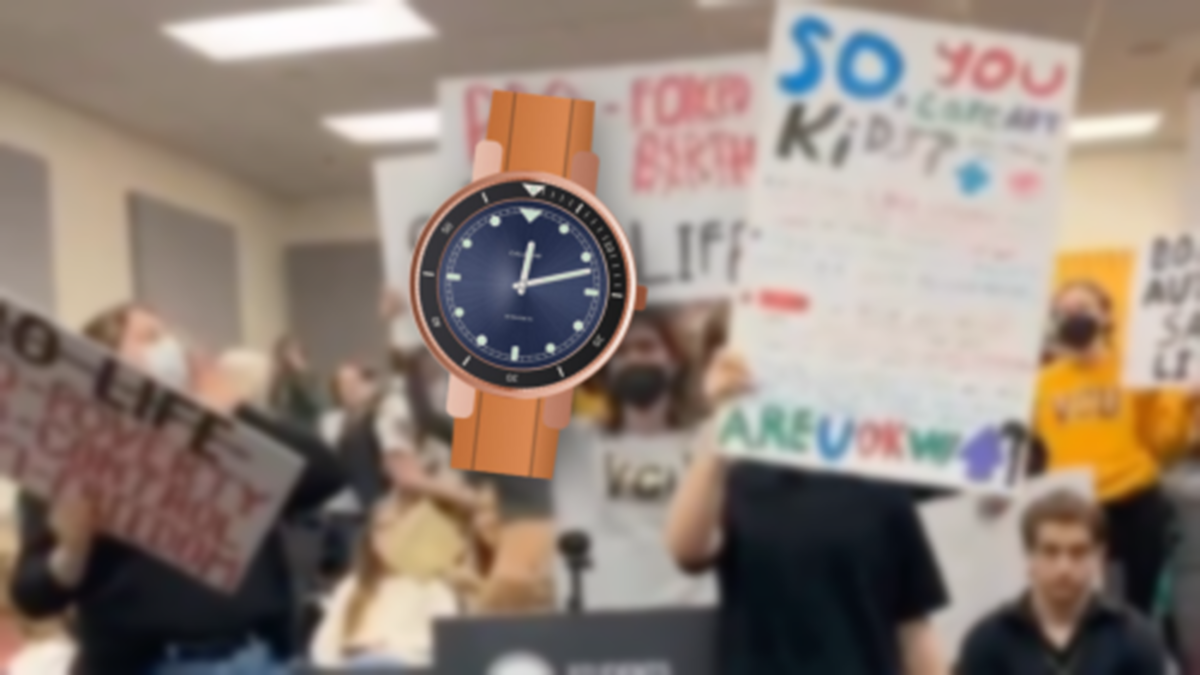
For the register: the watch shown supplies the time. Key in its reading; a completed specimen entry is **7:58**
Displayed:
**12:12**
